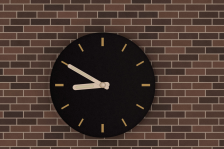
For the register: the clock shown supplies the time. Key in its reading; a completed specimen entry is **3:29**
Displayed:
**8:50**
